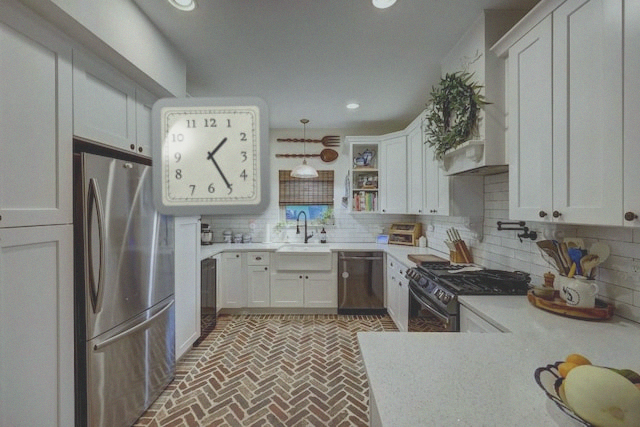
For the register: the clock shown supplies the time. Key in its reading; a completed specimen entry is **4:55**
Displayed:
**1:25**
